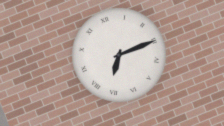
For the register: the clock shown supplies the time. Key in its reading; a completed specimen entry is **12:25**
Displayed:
**7:15**
